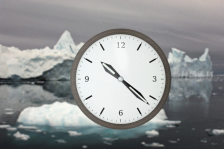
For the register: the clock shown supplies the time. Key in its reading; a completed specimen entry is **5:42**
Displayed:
**10:22**
